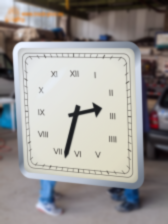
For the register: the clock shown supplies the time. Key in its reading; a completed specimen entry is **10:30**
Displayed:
**2:33**
